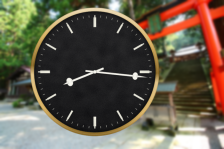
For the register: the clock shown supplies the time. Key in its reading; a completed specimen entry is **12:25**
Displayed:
**8:16**
